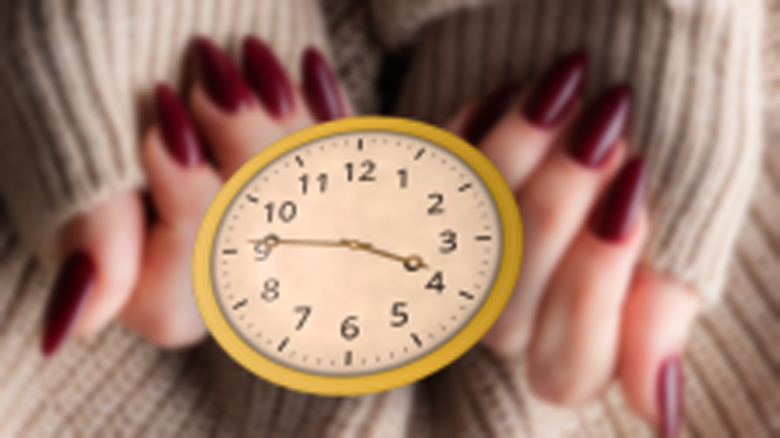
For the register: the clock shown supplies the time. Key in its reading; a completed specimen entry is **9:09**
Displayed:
**3:46**
